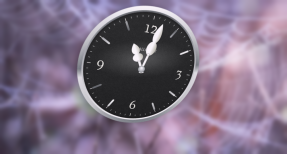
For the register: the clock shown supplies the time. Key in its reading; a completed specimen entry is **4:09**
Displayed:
**11:02**
